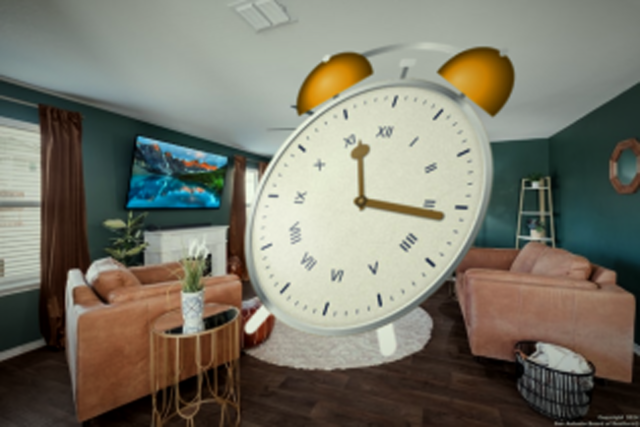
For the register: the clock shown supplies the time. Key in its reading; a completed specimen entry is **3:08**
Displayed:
**11:16**
